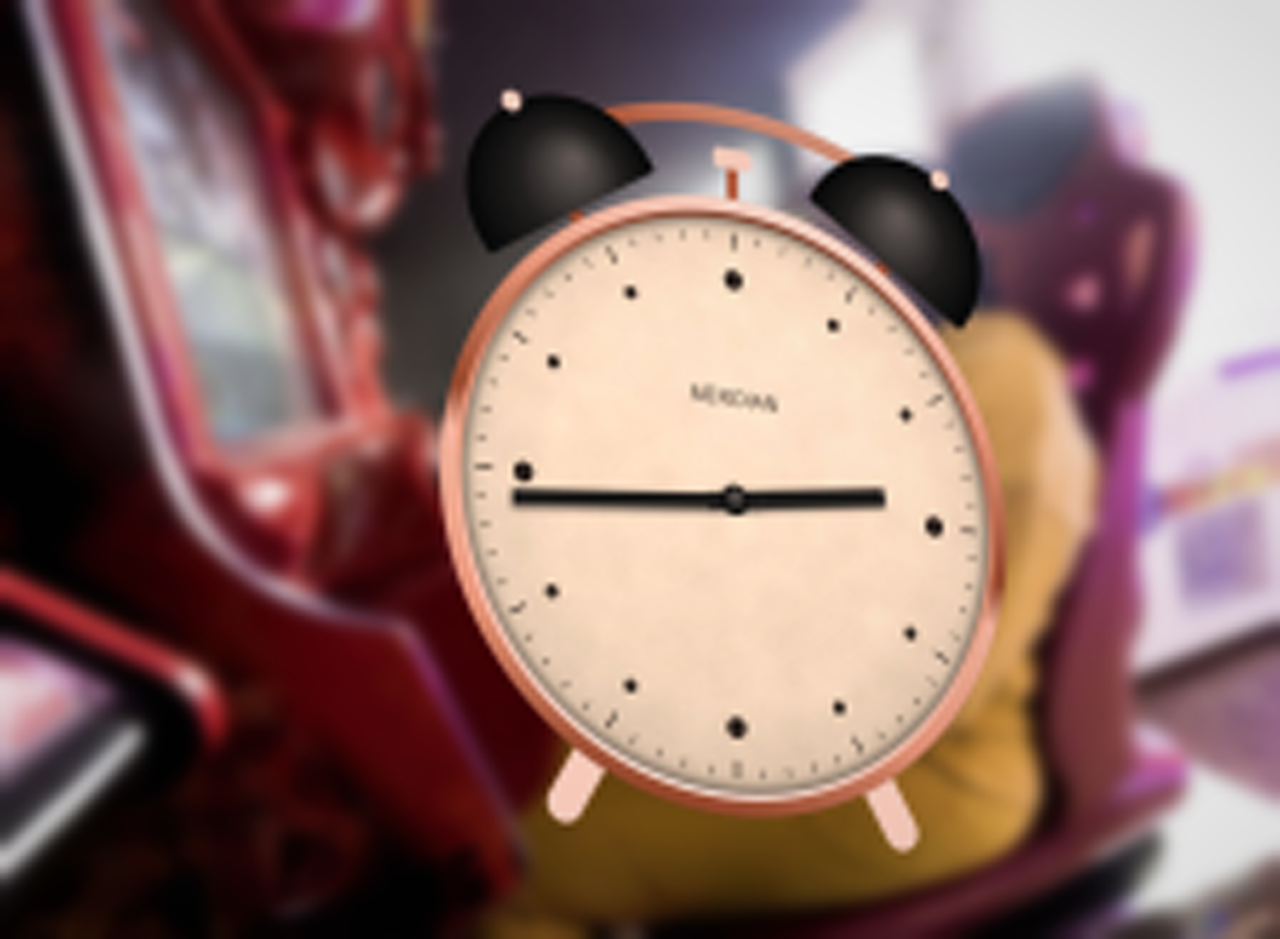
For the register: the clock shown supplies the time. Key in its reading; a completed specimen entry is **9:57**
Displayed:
**2:44**
